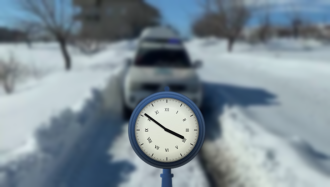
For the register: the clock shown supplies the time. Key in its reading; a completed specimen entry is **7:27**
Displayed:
**3:51**
